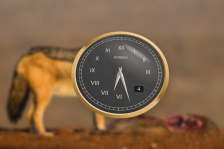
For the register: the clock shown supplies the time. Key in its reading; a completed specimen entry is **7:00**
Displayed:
**6:27**
